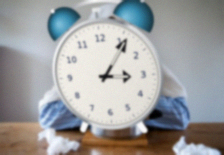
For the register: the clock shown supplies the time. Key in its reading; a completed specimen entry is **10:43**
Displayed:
**3:06**
